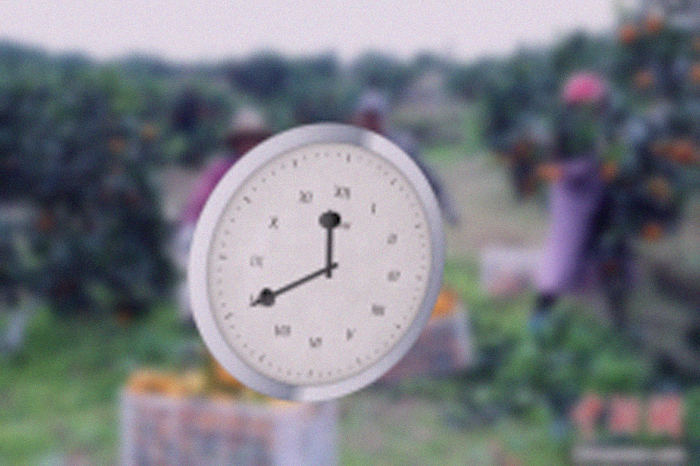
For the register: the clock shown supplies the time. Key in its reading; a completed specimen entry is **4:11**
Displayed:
**11:40**
